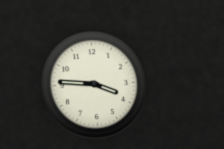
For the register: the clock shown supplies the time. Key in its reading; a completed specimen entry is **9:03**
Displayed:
**3:46**
